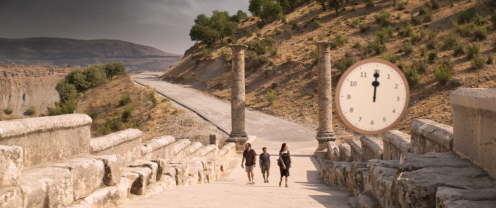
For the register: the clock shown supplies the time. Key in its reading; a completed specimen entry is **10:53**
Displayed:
**12:00**
